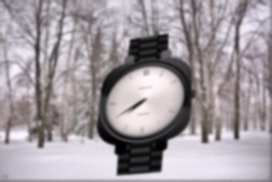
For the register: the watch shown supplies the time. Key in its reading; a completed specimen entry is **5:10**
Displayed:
**7:40**
